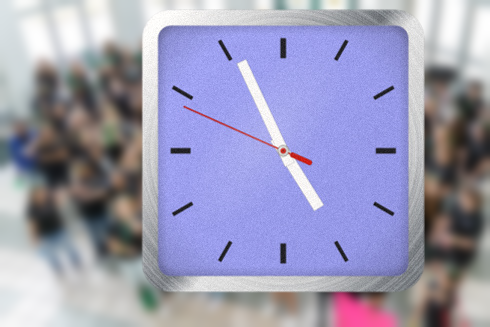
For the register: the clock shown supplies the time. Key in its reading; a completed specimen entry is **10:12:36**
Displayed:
**4:55:49**
